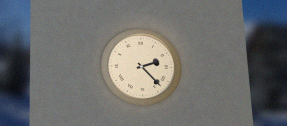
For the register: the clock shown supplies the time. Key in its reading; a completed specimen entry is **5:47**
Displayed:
**2:23**
